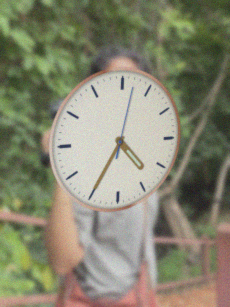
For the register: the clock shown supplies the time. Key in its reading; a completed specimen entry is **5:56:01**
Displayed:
**4:35:02**
